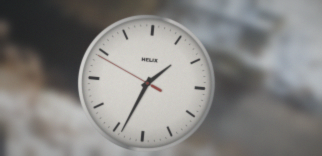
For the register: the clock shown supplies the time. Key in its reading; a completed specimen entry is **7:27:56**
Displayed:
**1:33:49**
